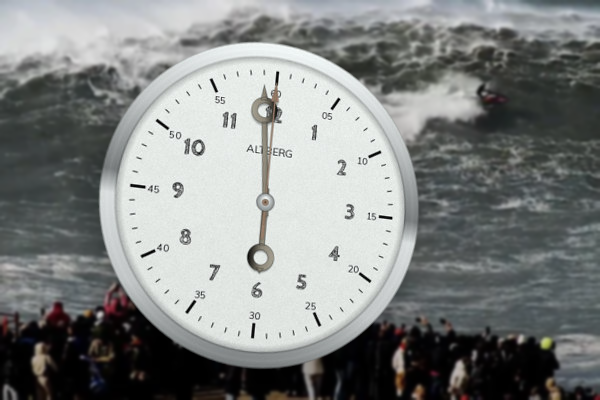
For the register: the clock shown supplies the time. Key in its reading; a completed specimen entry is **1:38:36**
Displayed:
**5:59:00**
